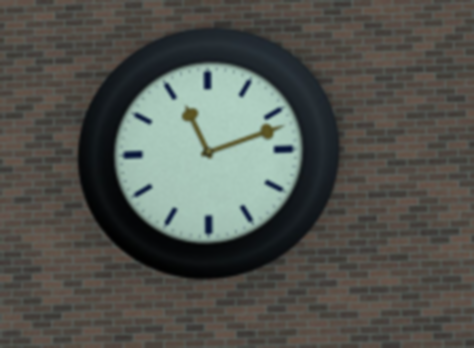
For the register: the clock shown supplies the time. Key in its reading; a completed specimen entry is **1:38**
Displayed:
**11:12**
